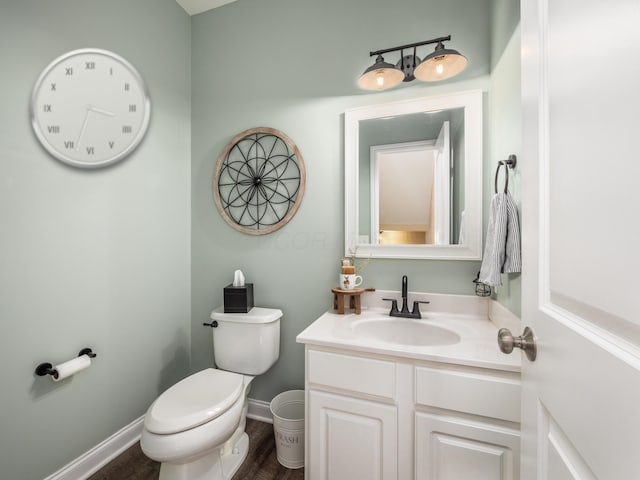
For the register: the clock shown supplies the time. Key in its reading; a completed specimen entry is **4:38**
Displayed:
**3:33**
